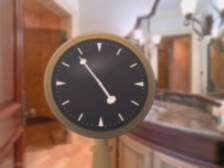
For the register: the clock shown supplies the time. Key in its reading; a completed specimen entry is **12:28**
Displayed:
**4:54**
